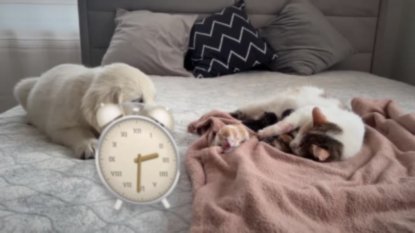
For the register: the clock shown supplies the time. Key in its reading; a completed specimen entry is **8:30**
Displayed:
**2:31**
